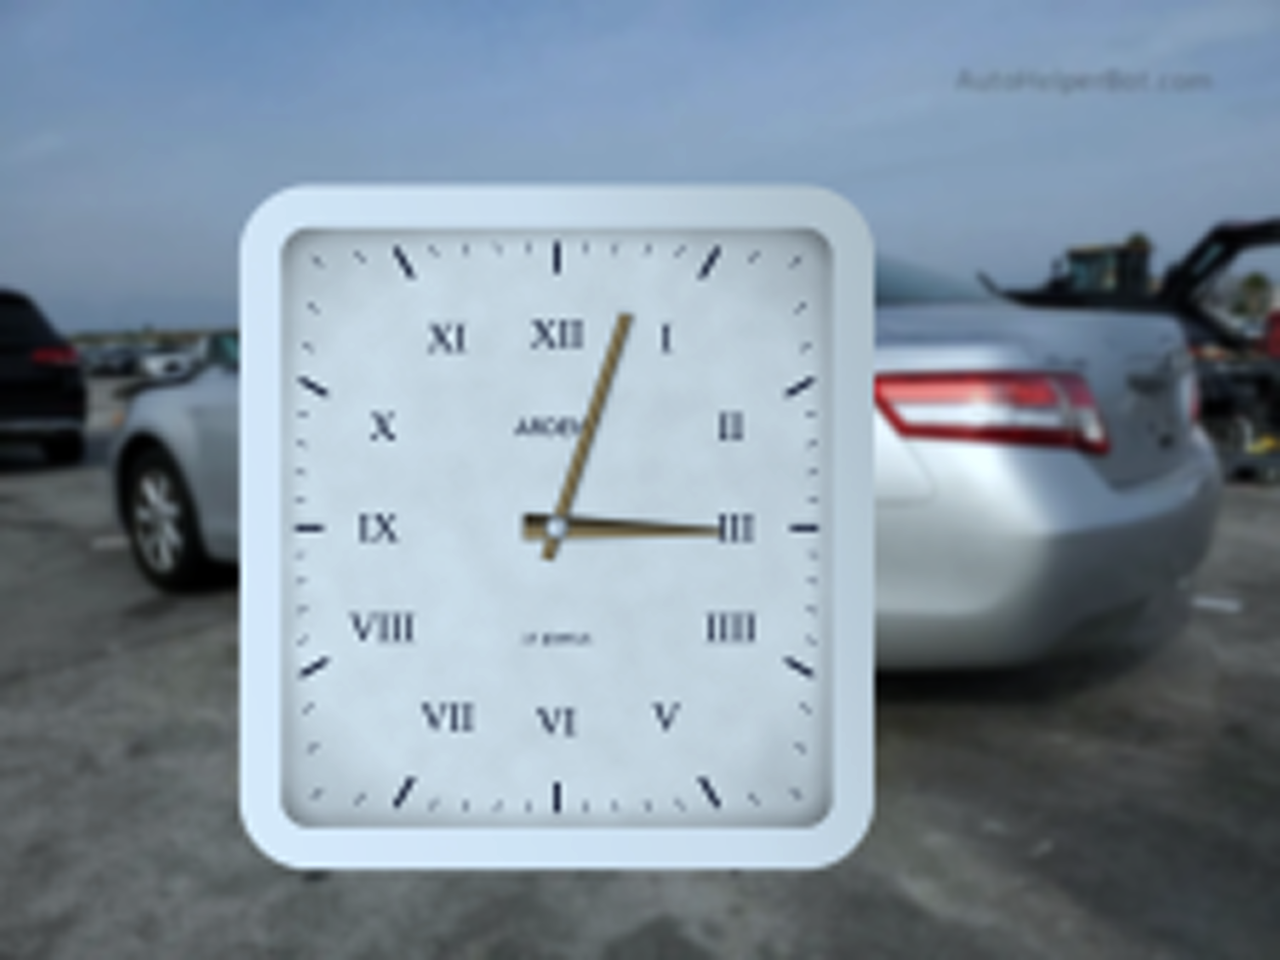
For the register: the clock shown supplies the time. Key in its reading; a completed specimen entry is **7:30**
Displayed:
**3:03**
